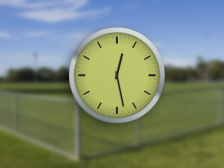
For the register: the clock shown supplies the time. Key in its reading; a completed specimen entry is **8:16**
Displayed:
**12:28**
